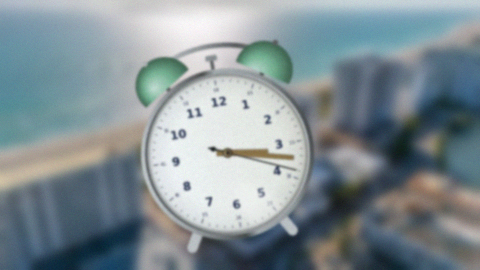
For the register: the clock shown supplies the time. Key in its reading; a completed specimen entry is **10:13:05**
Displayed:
**3:17:19**
